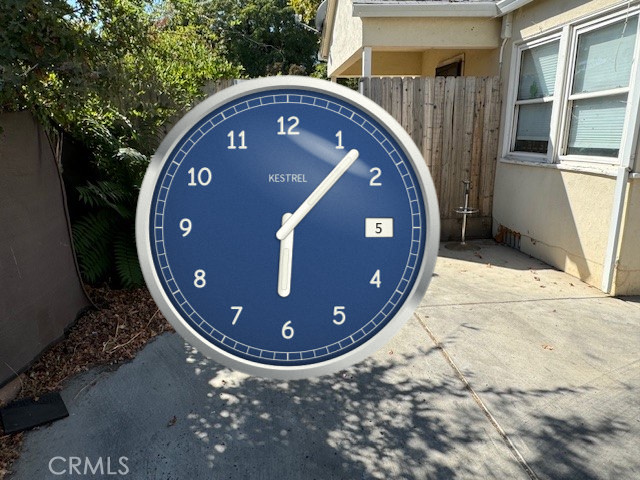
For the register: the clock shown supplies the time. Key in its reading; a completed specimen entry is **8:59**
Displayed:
**6:07**
